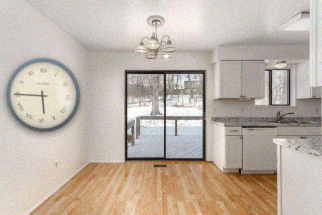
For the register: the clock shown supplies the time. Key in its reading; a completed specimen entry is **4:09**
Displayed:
**5:45**
